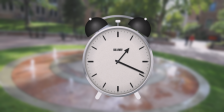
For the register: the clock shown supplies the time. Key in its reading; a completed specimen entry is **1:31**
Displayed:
**1:19**
